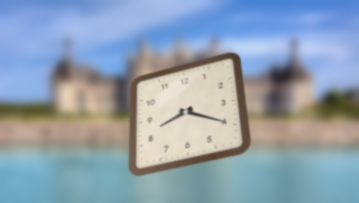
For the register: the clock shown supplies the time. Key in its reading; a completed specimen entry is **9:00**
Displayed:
**8:20**
